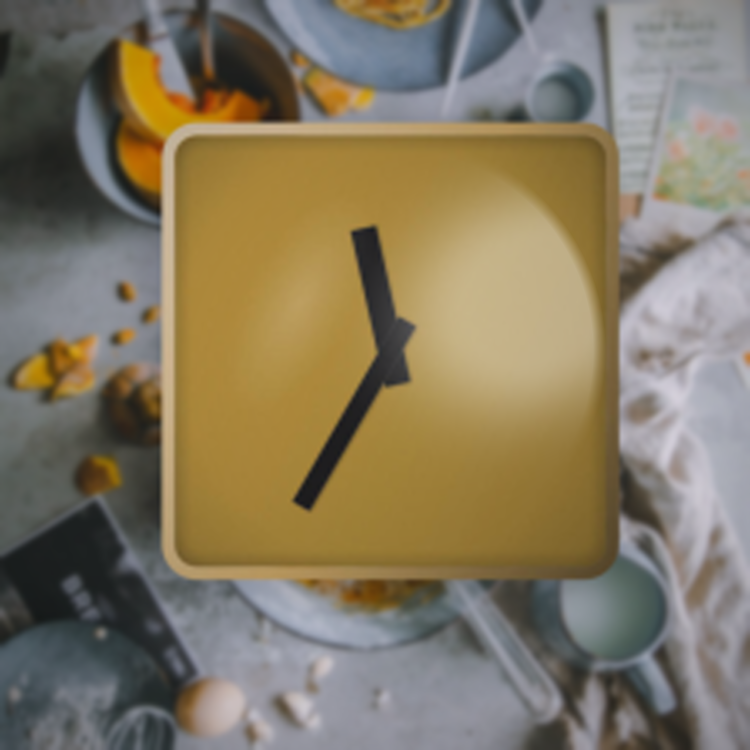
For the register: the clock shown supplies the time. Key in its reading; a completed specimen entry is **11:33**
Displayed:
**11:35**
